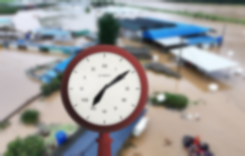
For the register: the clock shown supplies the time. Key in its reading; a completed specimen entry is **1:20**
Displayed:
**7:09**
